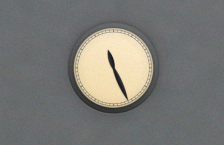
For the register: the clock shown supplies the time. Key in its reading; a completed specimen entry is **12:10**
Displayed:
**11:26**
